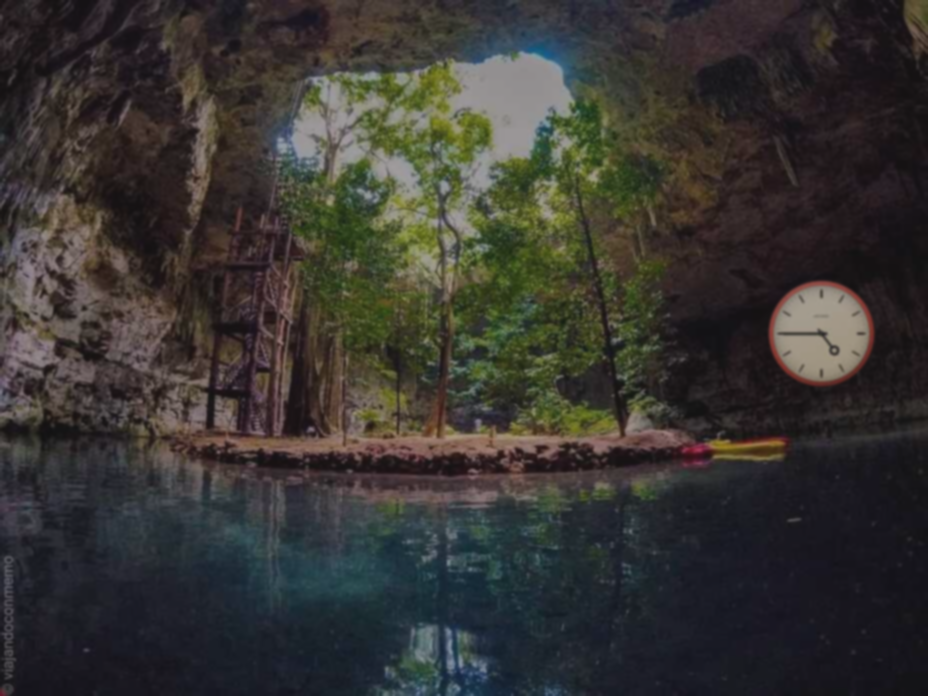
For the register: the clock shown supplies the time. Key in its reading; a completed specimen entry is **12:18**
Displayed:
**4:45**
